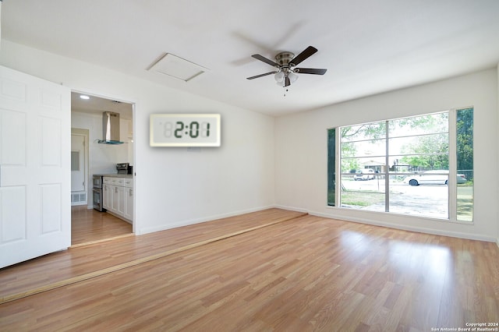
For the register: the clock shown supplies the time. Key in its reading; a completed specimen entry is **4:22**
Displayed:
**2:01**
